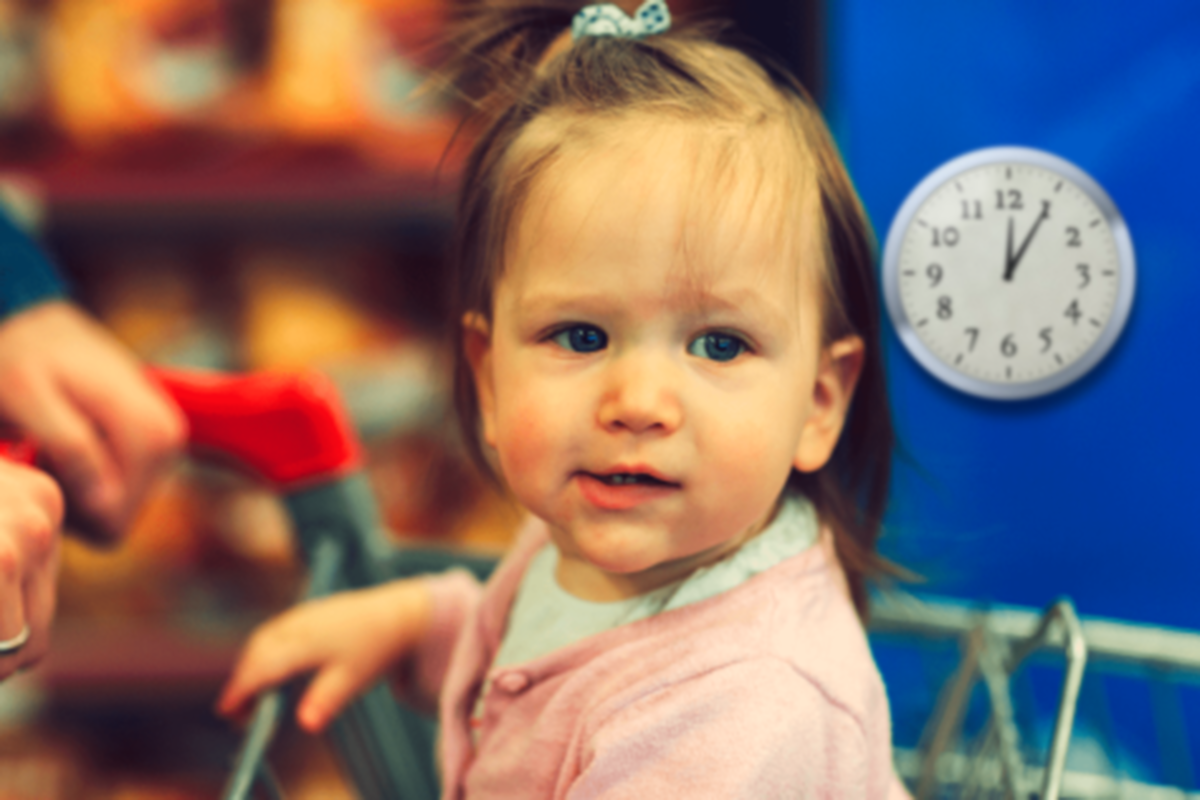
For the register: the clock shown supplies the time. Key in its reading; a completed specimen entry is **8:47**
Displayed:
**12:05**
